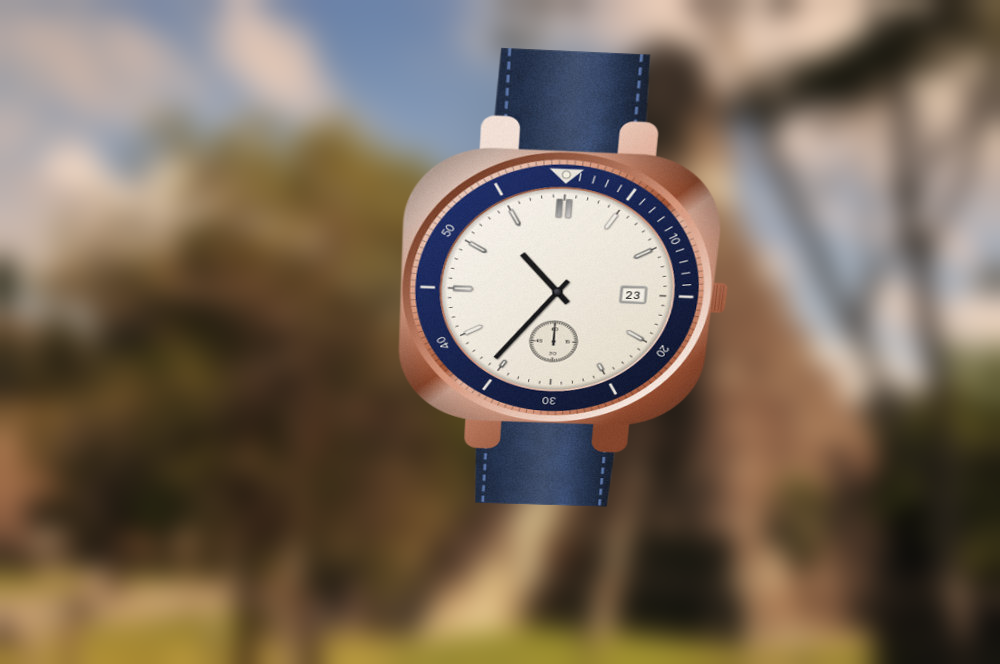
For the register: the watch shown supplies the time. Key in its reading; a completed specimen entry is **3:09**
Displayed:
**10:36**
